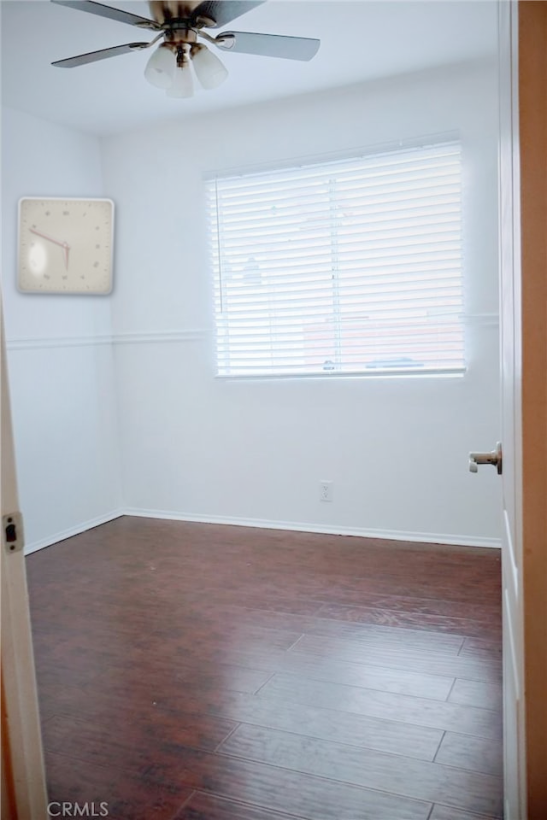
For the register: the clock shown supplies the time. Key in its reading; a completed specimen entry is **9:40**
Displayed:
**5:49**
